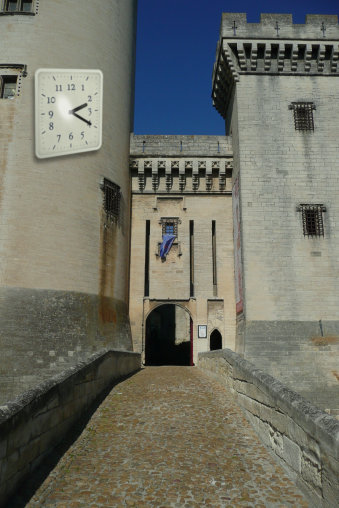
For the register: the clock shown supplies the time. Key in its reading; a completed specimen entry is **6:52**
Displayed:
**2:20**
